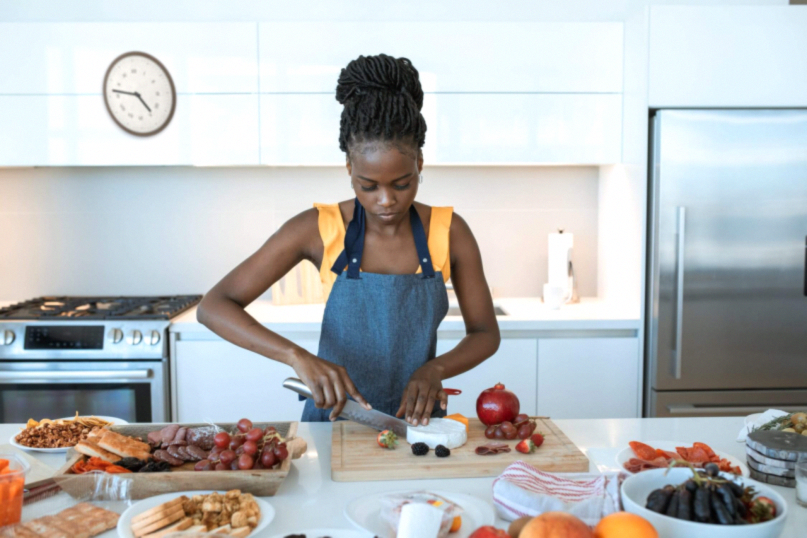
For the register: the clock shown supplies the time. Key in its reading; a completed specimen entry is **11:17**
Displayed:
**4:47**
